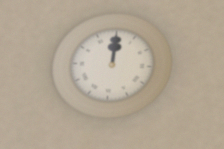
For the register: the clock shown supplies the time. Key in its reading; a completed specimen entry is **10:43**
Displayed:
**12:00**
